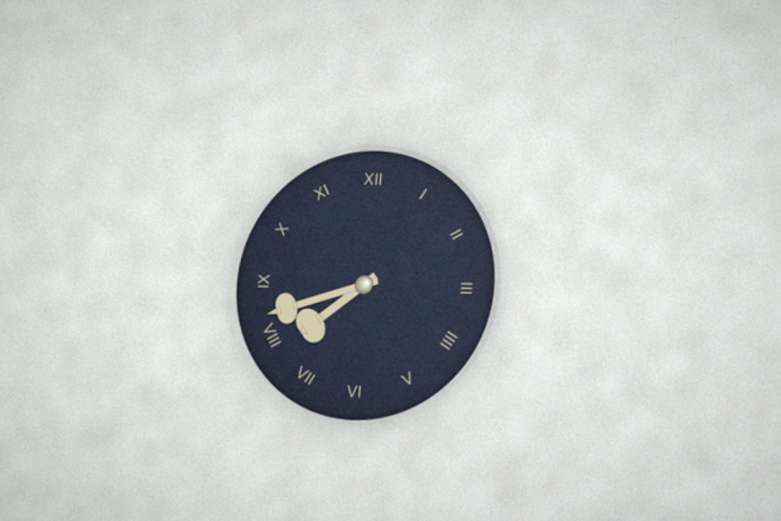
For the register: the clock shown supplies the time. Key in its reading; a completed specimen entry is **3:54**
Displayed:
**7:42**
